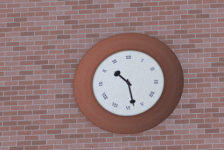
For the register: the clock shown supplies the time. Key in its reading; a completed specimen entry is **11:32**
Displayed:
**10:28**
